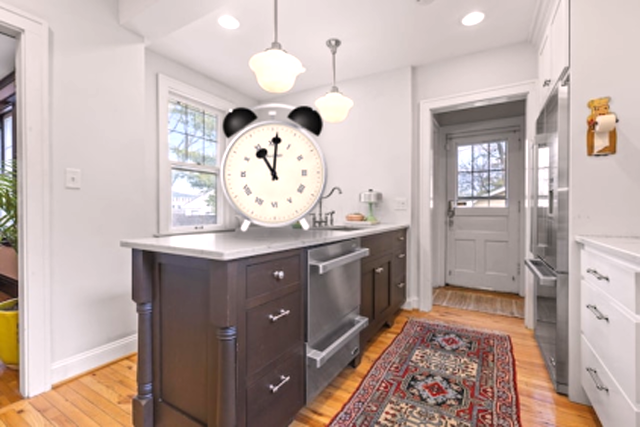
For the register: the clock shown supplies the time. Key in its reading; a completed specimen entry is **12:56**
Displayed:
**11:01**
